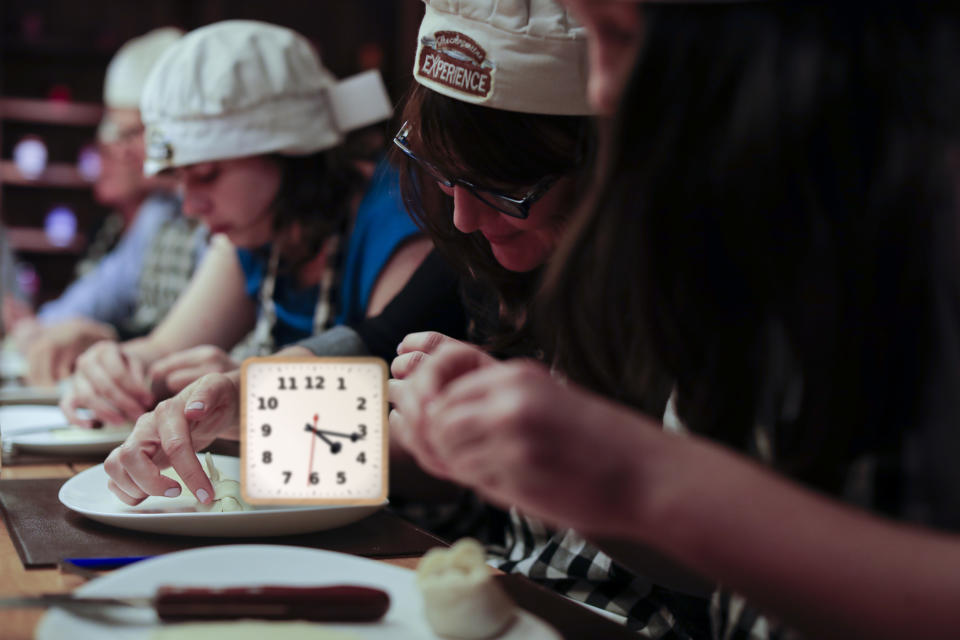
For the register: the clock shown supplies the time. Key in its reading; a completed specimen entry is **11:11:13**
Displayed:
**4:16:31**
